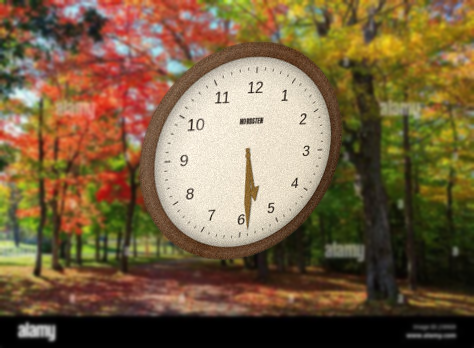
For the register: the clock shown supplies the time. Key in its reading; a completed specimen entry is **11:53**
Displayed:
**5:29**
